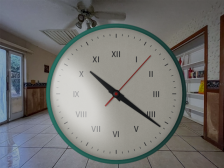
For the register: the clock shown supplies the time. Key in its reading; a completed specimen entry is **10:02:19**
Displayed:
**10:21:07**
